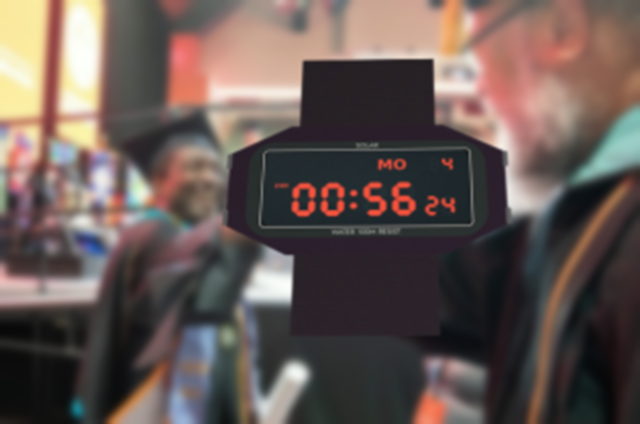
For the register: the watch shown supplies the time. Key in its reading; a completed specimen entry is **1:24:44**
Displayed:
**0:56:24**
